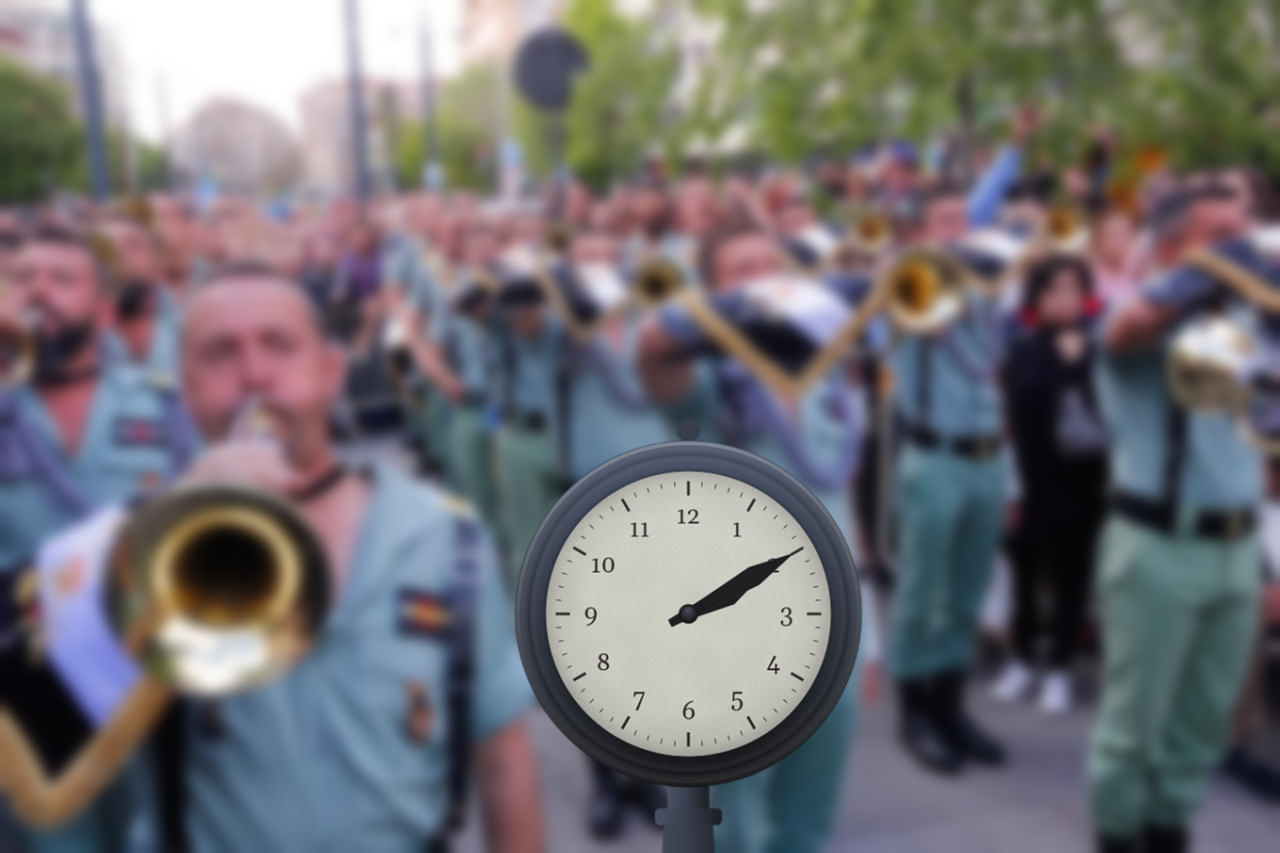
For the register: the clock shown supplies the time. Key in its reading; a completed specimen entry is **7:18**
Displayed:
**2:10**
